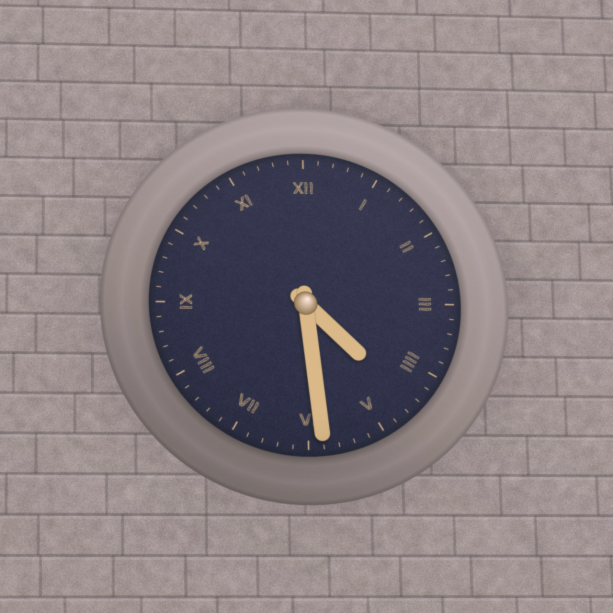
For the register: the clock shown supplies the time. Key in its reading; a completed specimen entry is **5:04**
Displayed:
**4:29**
